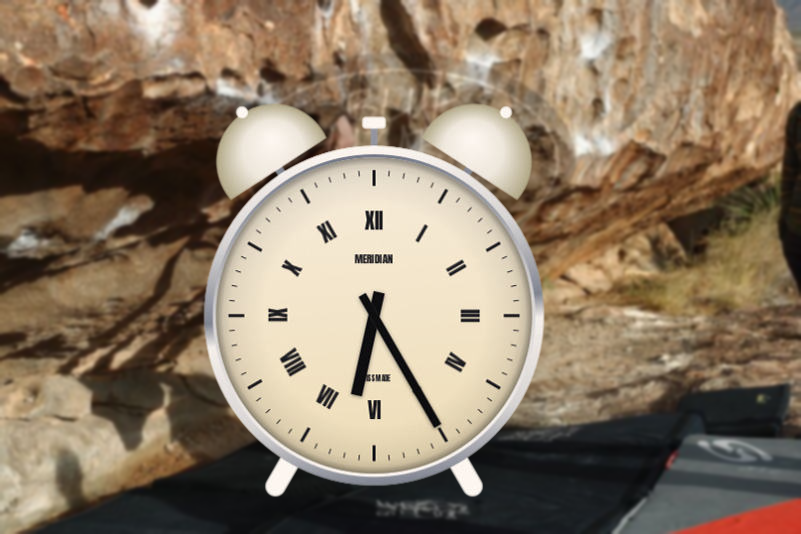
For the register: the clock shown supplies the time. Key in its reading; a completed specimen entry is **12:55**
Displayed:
**6:25**
